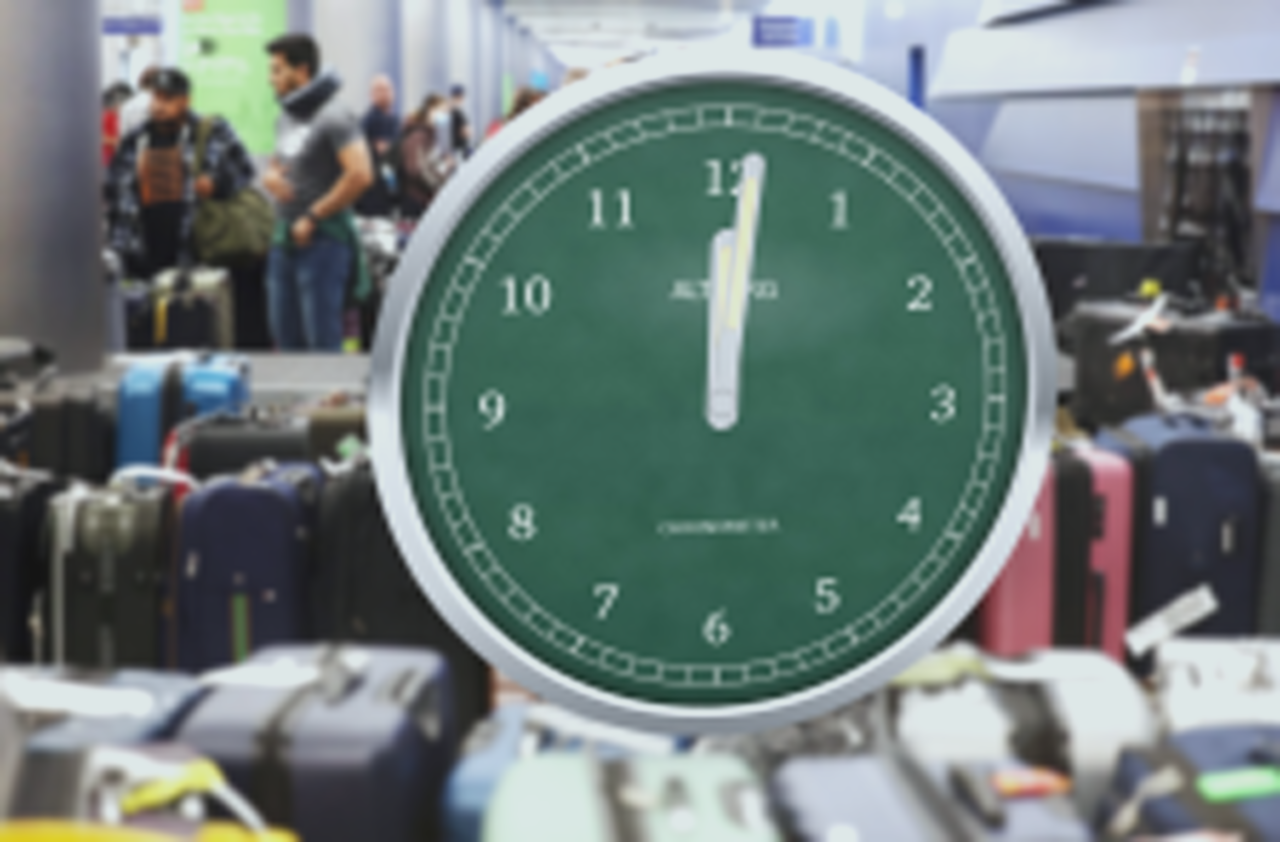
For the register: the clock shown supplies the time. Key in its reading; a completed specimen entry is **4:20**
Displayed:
**12:01**
